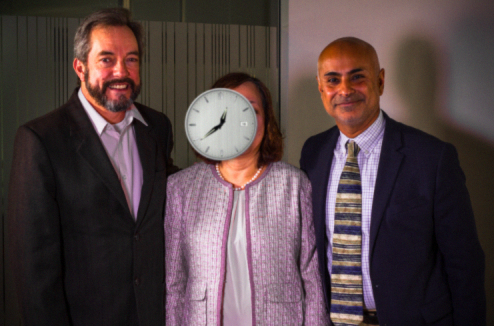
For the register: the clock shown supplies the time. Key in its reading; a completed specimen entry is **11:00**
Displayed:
**12:39**
